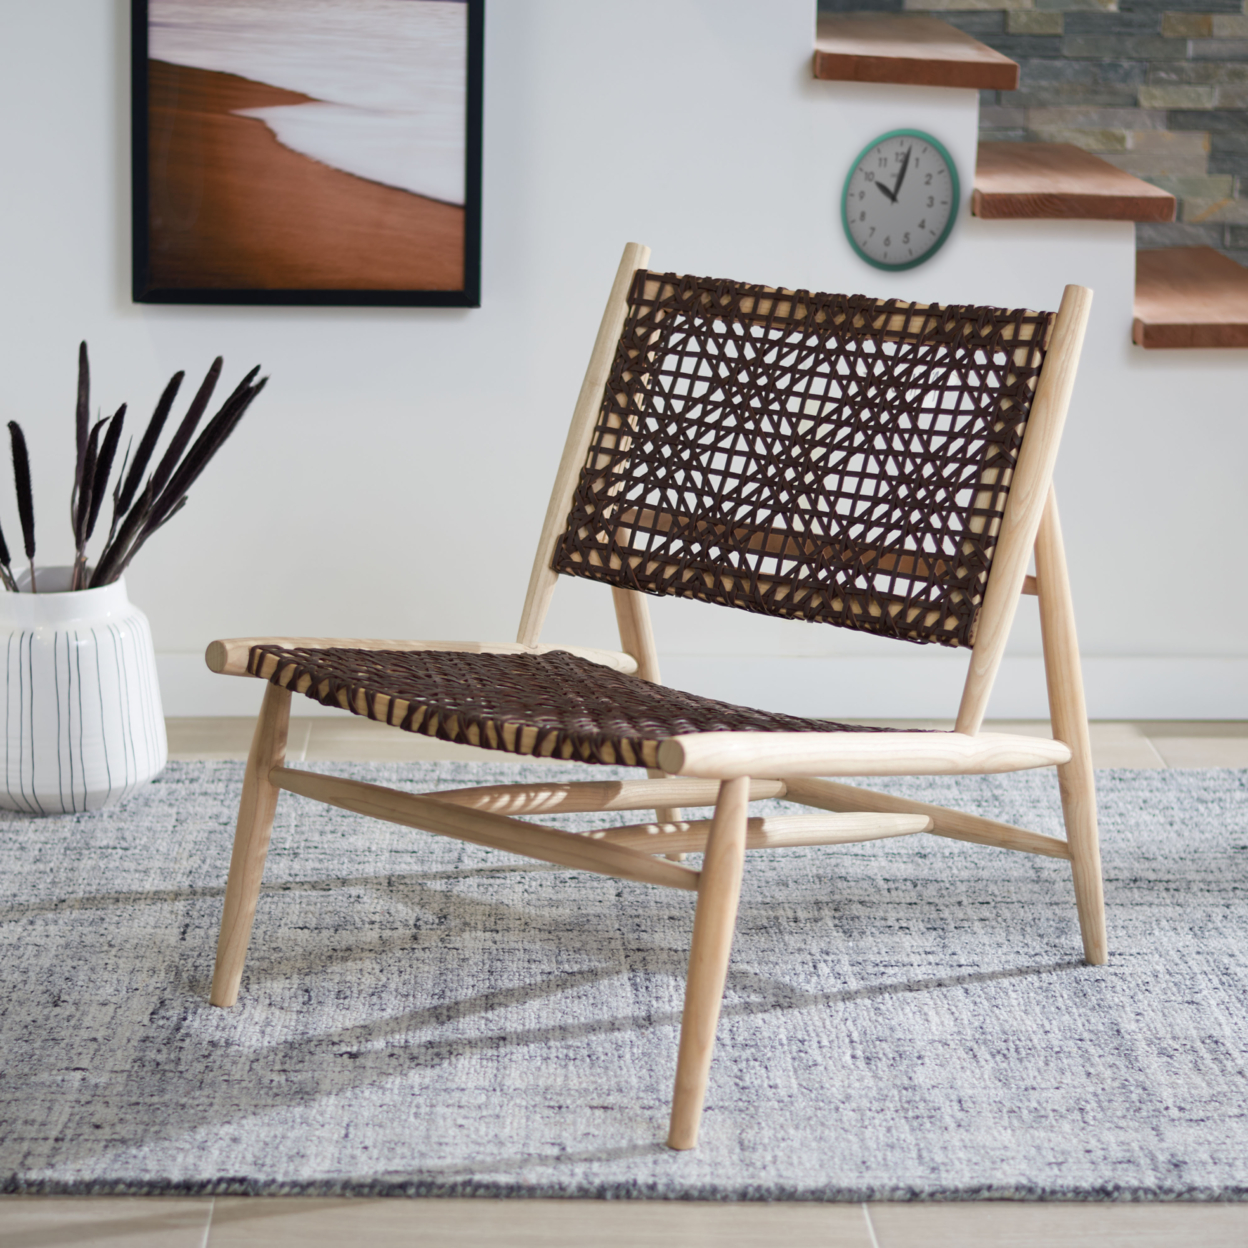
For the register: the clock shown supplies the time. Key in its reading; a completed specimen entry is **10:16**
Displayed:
**10:02**
